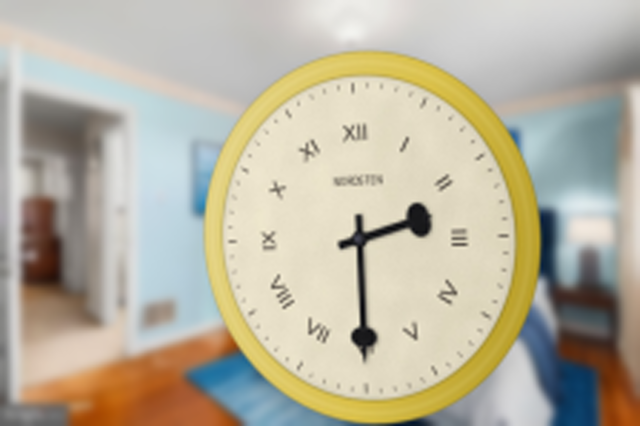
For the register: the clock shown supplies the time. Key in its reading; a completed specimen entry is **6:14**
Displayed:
**2:30**
